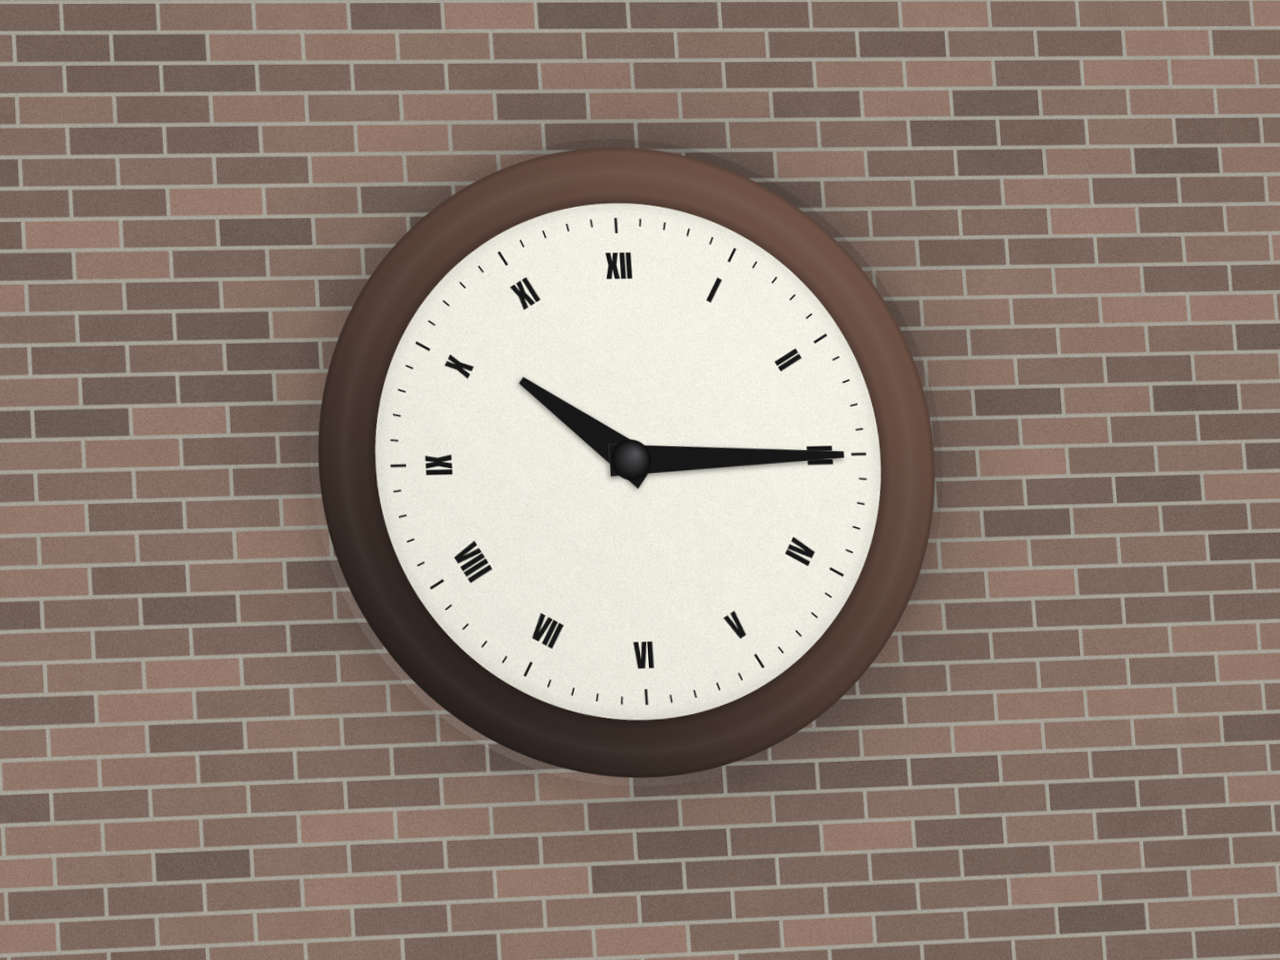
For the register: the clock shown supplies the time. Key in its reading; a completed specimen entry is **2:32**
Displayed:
**10:15**
